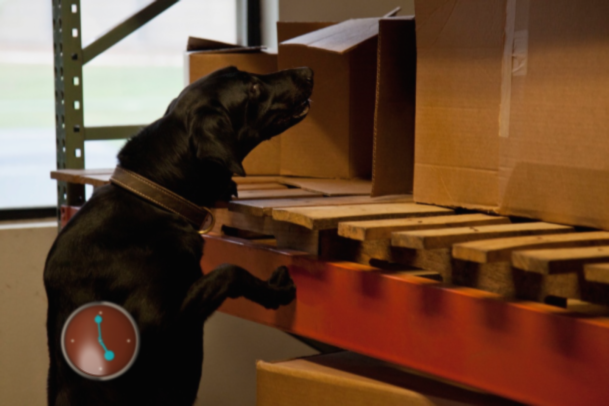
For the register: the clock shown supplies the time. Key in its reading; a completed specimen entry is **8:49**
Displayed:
**4:59**
